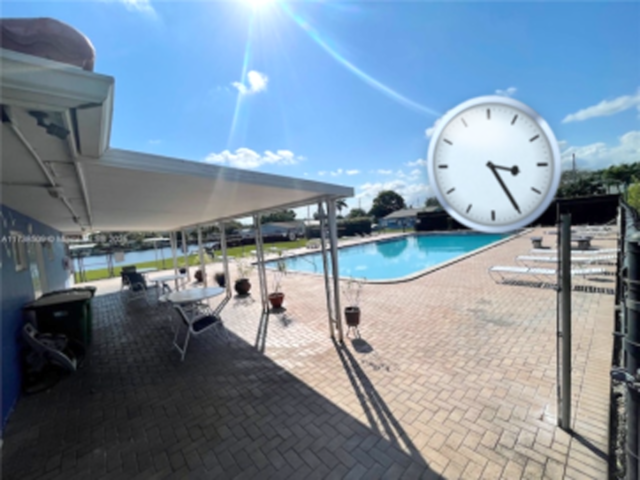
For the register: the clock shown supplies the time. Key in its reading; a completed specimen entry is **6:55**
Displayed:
**3:25**
